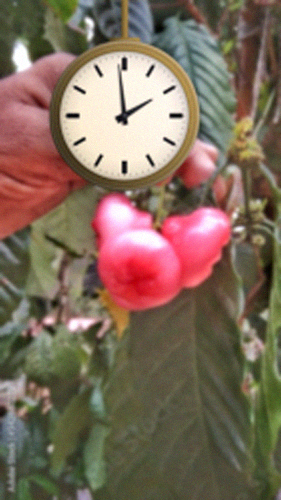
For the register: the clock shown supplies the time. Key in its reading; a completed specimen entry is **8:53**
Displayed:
**1:59**
